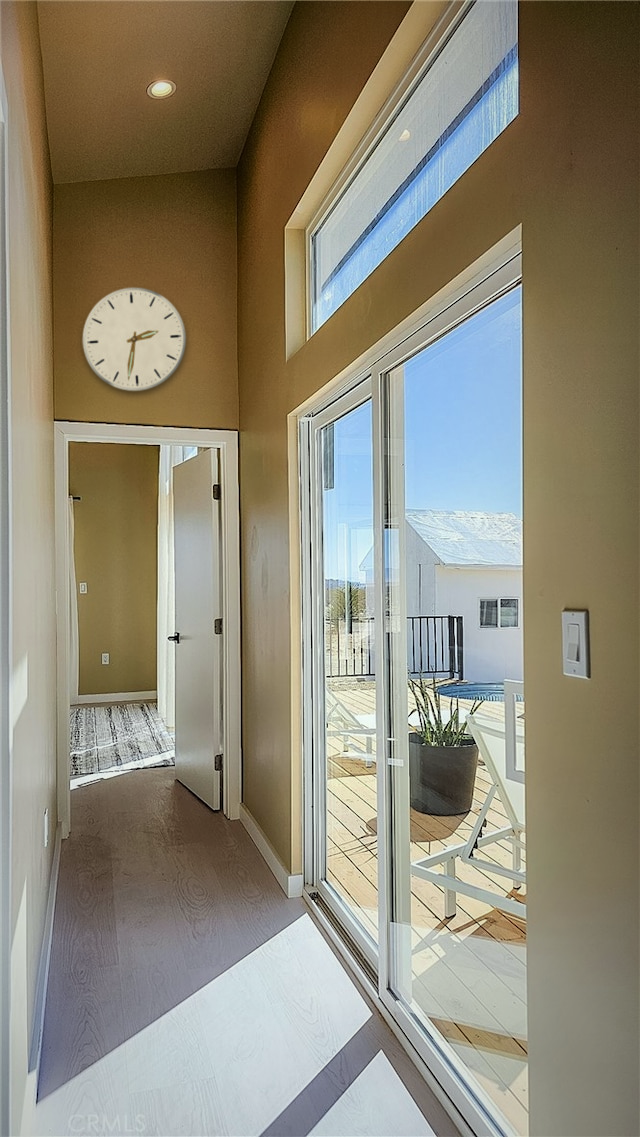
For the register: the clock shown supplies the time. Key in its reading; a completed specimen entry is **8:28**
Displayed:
**2:32**
